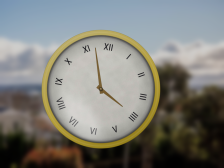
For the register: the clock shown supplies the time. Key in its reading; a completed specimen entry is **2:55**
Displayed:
**3:57**
